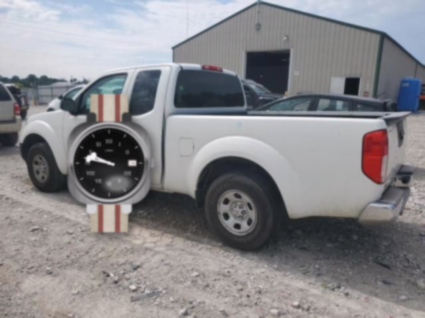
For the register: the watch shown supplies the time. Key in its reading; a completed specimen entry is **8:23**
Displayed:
**9:47**
